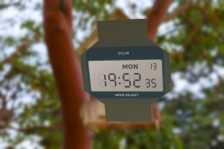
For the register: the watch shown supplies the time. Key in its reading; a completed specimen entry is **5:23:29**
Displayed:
**19:52:35**
